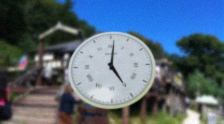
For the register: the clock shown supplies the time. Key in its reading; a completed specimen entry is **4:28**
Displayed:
**5:01**
